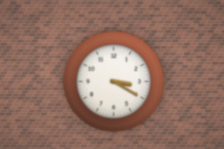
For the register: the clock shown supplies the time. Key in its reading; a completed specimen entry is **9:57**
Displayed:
**3:20**
